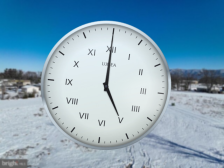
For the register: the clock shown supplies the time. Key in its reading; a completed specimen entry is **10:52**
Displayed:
**5:00**
